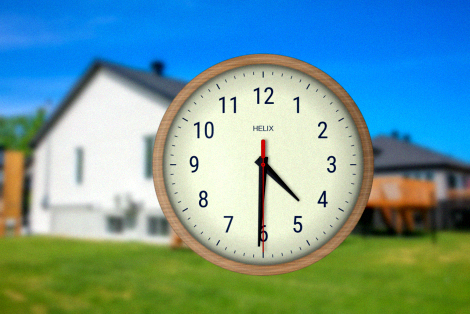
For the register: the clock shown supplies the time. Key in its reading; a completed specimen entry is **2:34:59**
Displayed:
**4:30:30**
